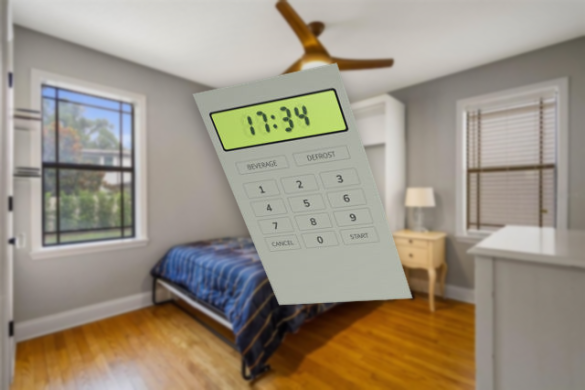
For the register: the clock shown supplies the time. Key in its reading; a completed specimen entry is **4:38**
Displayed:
**17:34**
